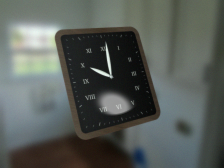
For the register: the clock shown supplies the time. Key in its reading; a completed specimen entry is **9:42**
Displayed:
**10:01**
